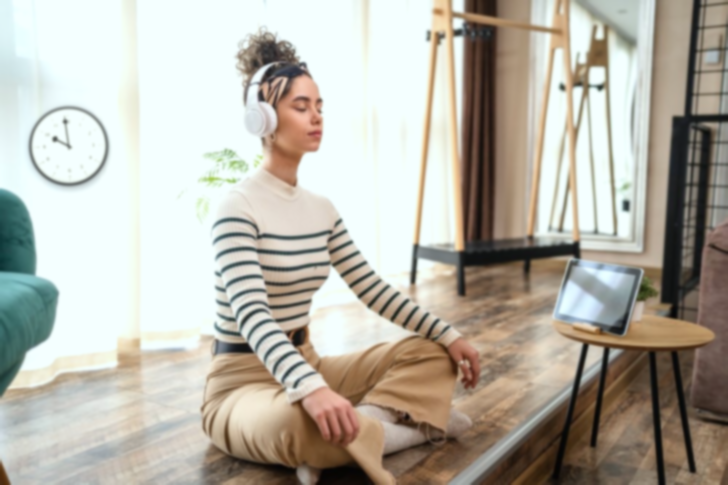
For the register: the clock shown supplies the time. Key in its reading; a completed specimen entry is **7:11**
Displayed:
**9:59**
